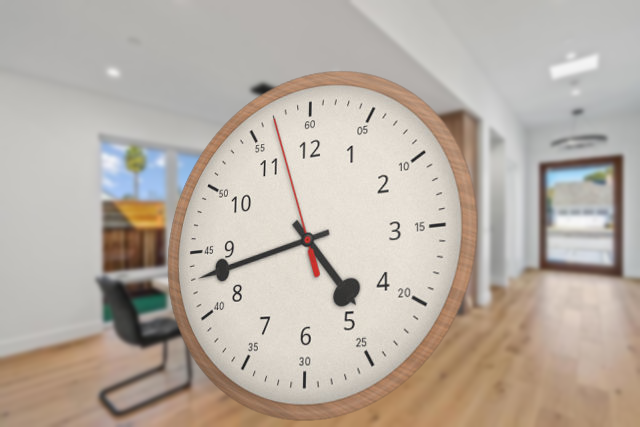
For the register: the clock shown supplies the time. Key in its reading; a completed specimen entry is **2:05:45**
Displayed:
**4:42:57**
